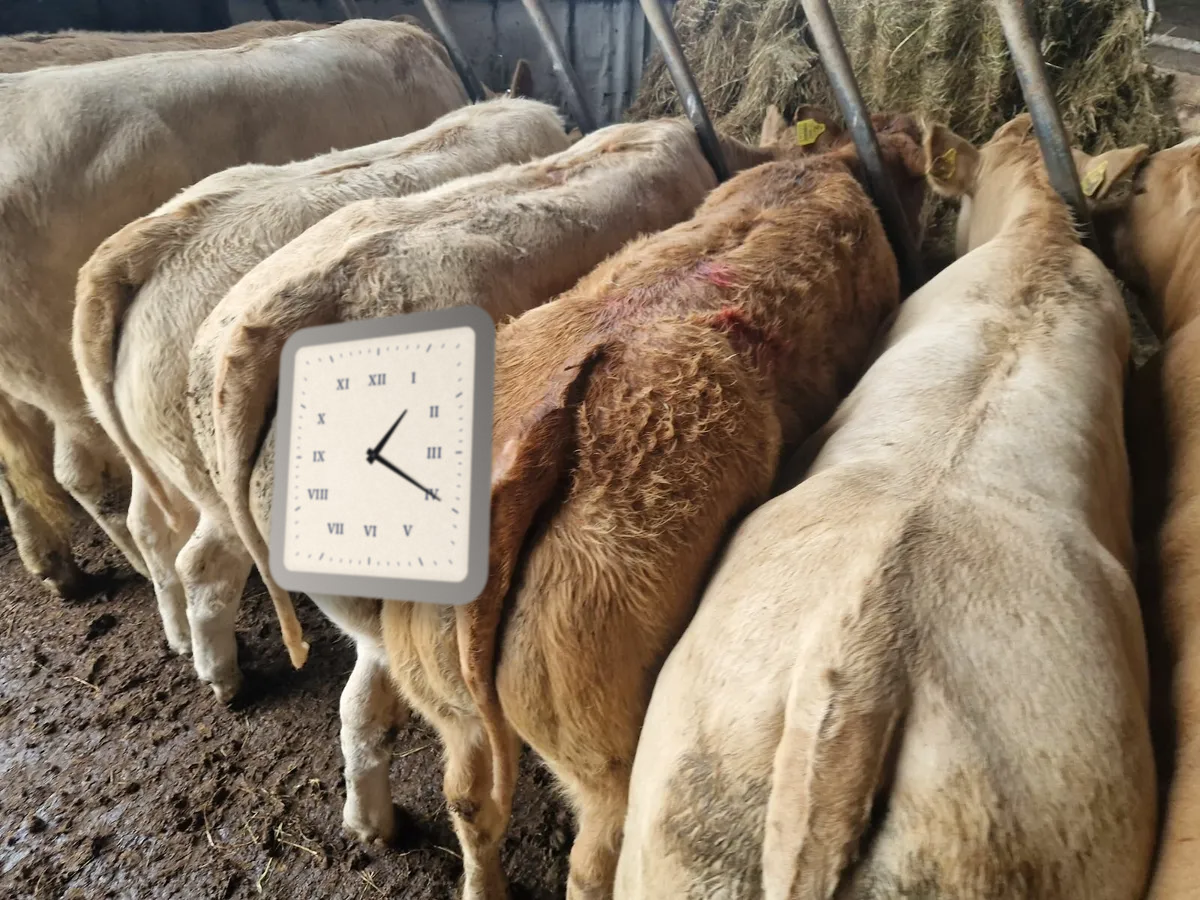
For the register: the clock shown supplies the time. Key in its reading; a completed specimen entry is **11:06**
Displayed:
**1:20**
